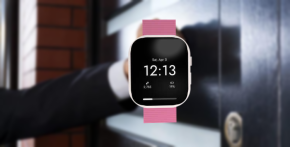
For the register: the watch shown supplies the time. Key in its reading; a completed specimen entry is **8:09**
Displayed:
**12:13**
